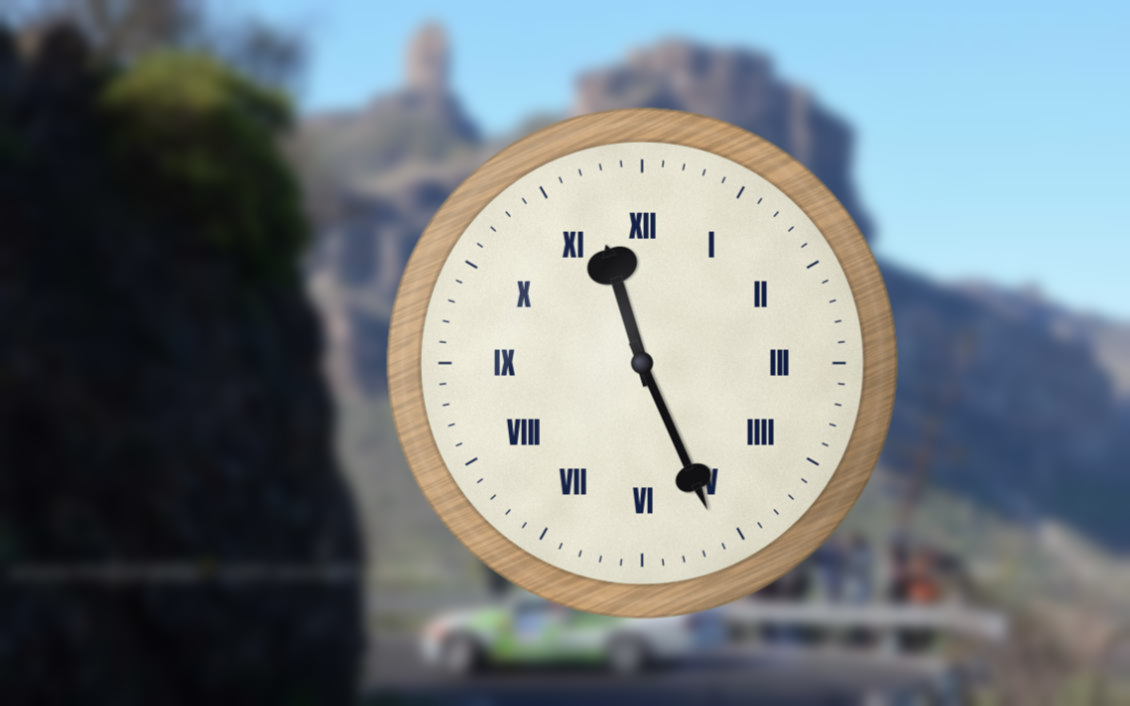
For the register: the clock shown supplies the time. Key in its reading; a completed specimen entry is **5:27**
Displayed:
**11:26**
